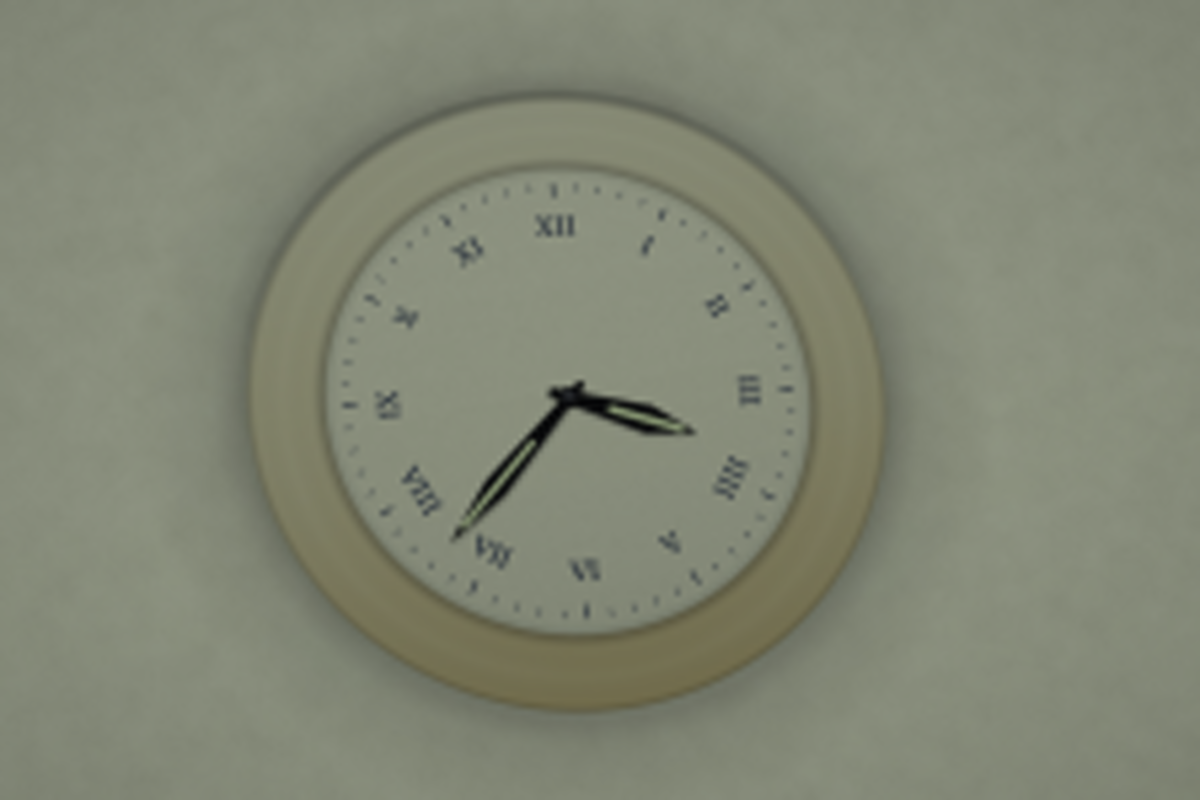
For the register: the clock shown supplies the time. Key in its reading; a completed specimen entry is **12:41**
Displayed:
**3:37**
